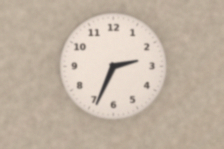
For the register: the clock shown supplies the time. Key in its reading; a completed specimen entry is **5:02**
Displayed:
**2:34**
